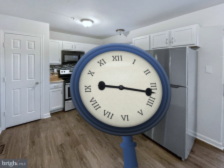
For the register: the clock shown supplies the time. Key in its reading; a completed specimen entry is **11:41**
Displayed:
**9:17**
